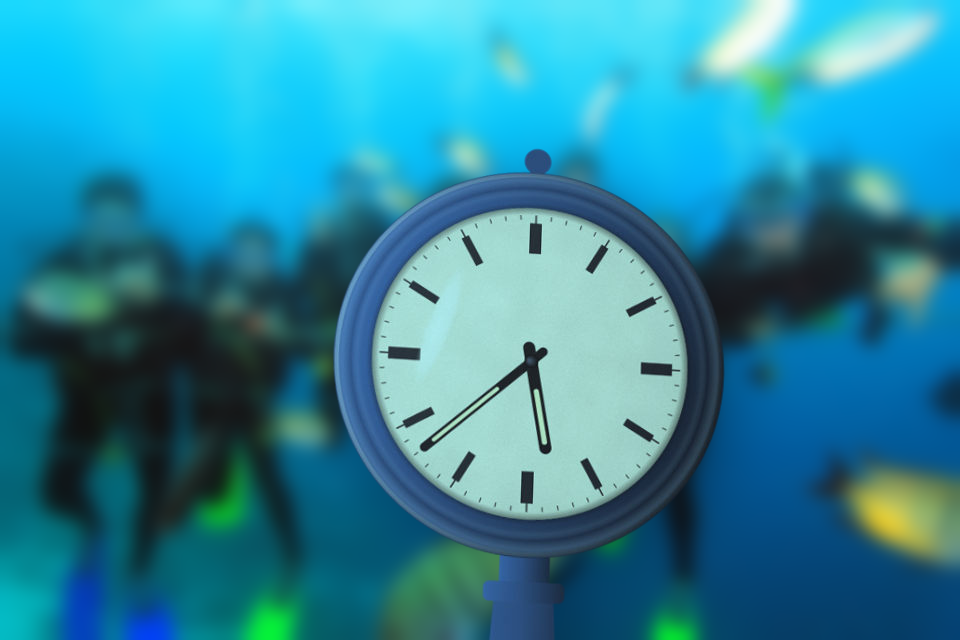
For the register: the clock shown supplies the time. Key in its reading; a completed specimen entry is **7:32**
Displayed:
**5:38**
